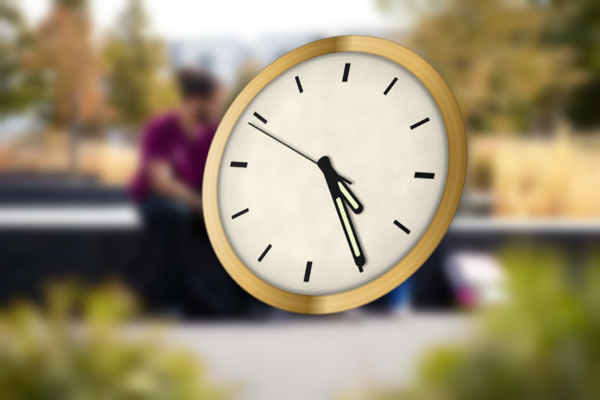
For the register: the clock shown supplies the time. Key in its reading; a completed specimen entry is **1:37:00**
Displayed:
**4:24:49**
